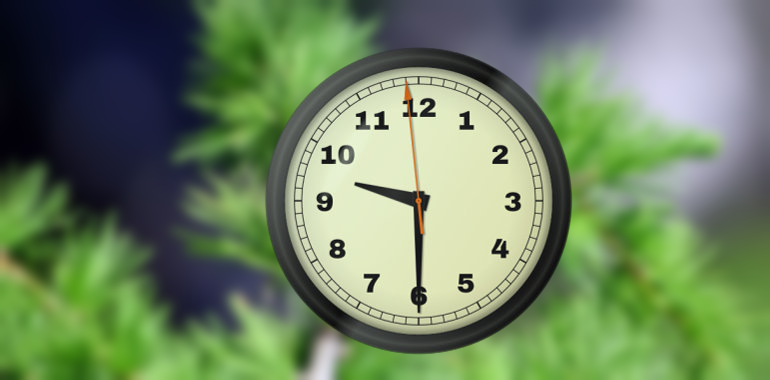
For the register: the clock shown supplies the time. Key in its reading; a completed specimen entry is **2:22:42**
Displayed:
**9:29:59**
